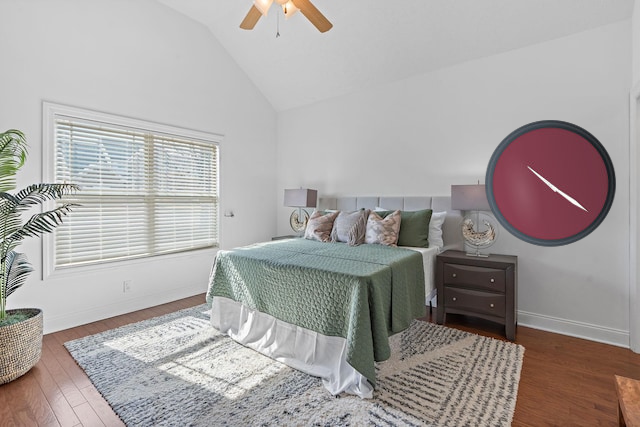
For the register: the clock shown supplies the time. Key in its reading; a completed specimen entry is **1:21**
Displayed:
**10:21**
